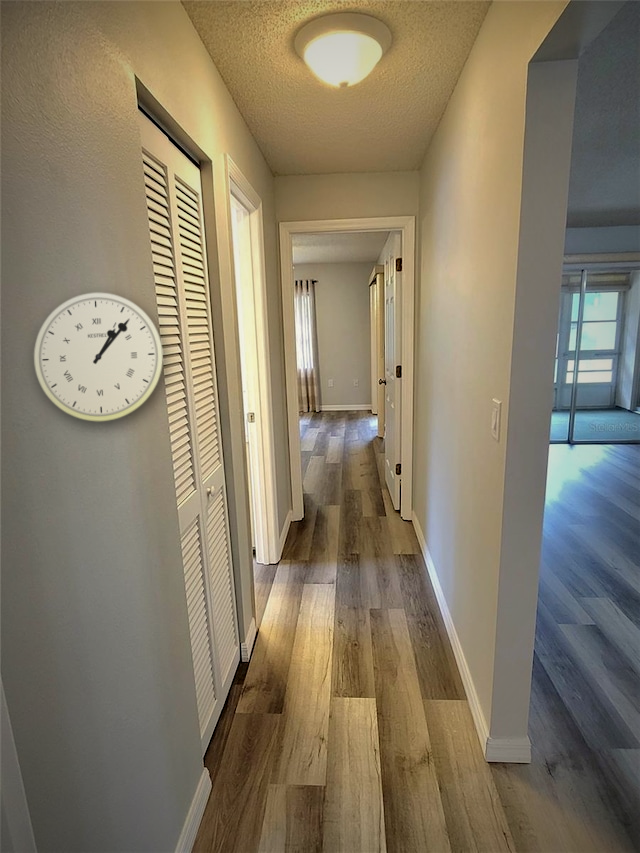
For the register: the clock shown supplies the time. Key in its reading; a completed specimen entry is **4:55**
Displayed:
**1:07**
